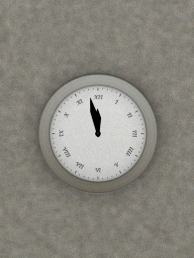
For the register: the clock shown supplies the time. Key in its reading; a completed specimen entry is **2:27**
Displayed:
**11:58**
